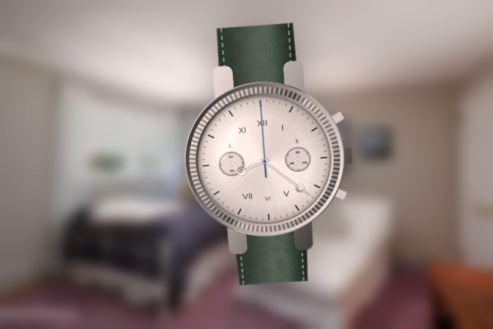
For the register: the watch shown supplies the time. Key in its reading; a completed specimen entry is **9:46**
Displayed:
**8:22**
